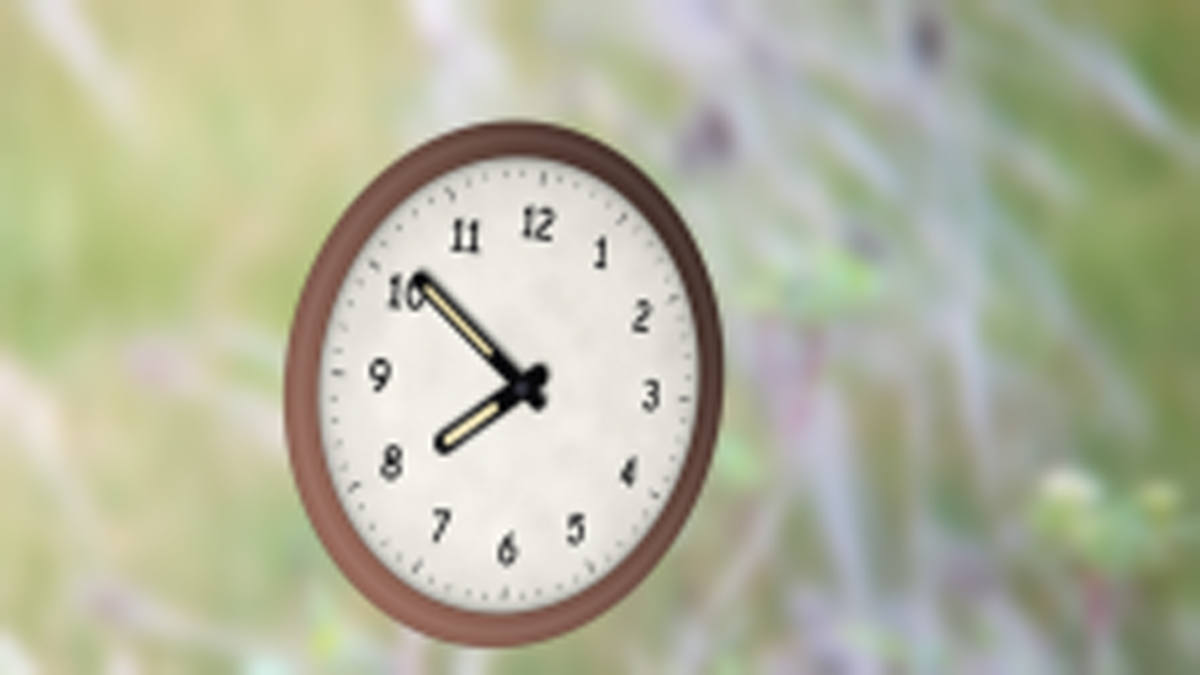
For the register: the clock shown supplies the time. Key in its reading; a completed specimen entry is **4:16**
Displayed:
**7:51**
